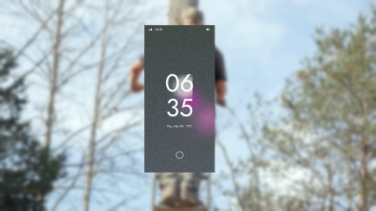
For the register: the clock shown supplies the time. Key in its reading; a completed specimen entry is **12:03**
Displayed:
**6:35**
